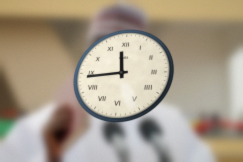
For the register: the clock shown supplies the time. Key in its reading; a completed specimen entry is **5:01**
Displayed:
**11:44**
